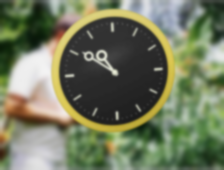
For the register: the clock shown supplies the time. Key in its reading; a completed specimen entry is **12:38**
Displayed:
**10:51**
